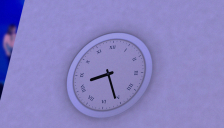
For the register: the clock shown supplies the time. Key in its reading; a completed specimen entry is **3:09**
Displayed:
**8:26**
